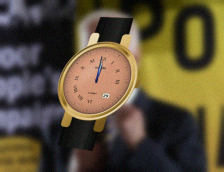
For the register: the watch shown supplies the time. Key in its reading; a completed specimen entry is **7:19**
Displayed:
**11:59**
